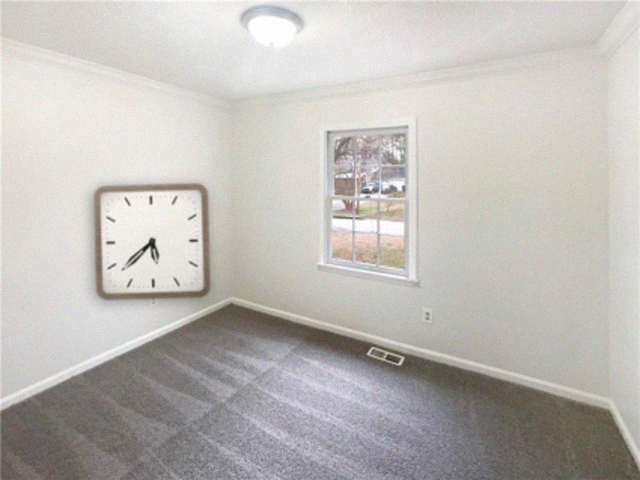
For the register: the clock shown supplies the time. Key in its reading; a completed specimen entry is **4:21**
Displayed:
**5:38**
